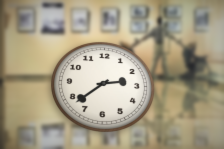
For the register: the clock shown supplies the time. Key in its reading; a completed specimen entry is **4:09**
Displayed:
**2:38**
